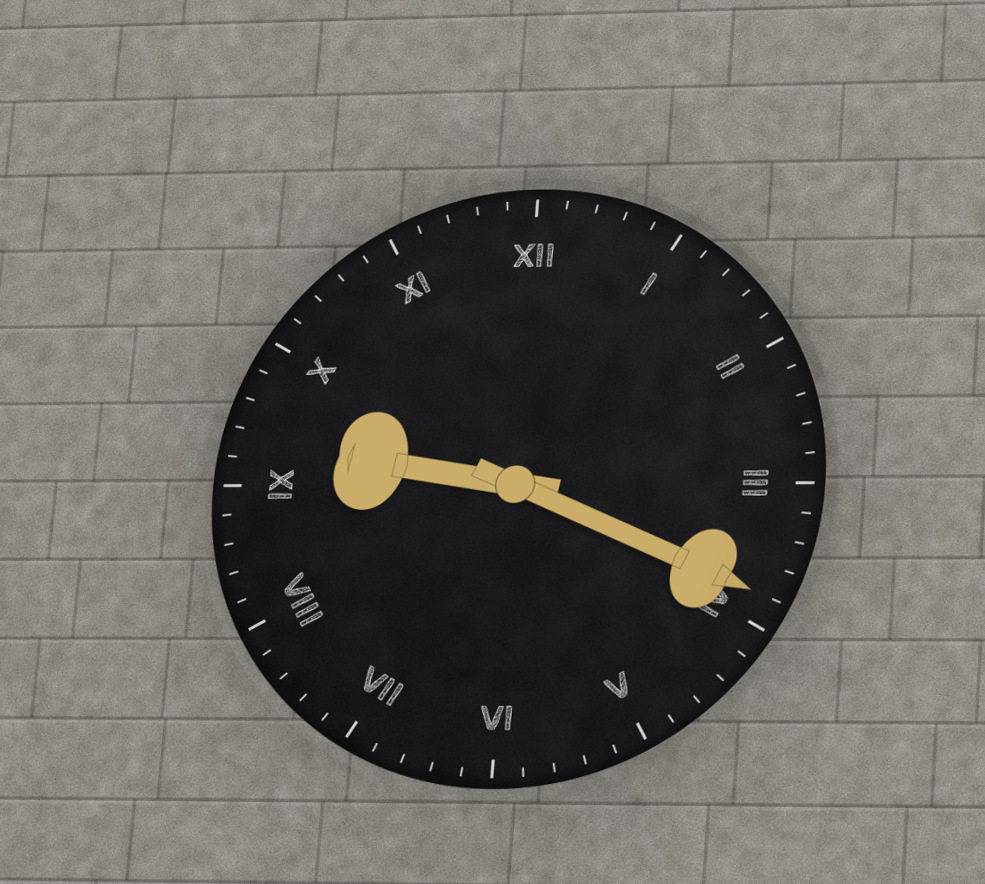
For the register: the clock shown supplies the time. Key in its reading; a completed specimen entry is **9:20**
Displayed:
**9:19**
